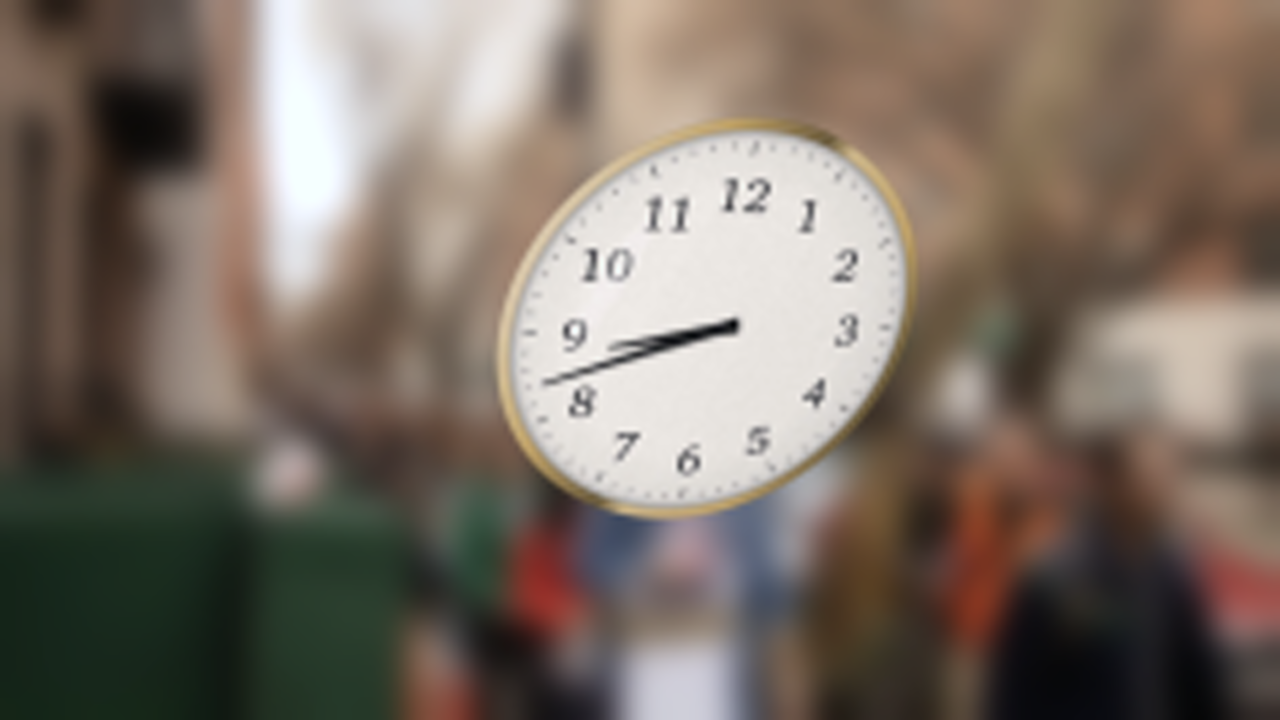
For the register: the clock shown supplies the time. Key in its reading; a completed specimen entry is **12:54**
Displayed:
**8:42**
